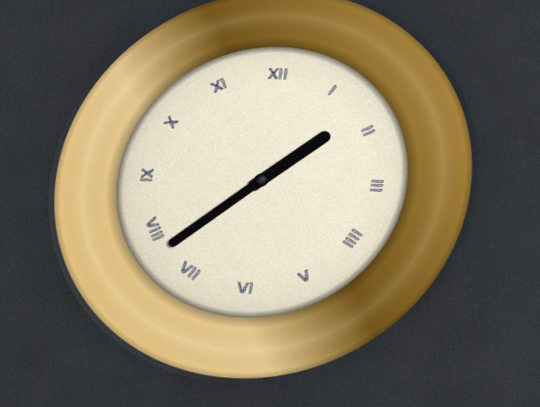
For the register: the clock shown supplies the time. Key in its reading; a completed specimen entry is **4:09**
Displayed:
**1:38**
